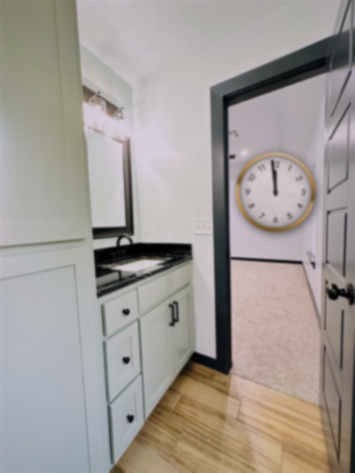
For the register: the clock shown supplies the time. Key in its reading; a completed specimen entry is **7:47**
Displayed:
**11:59**
